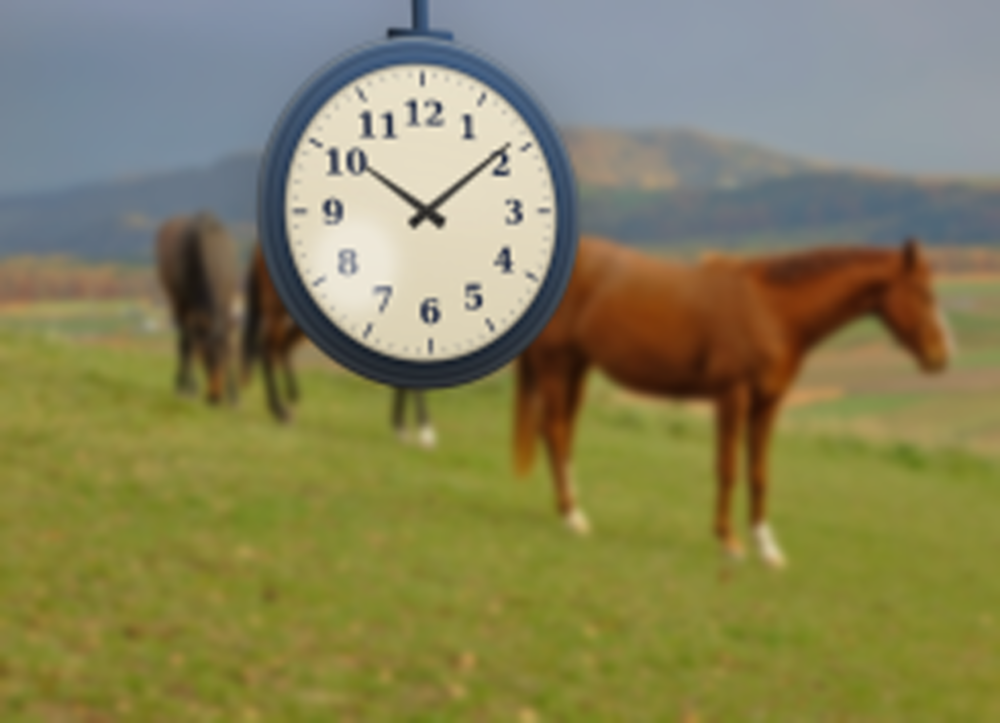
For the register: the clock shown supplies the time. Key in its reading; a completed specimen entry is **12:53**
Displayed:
**10:09**
